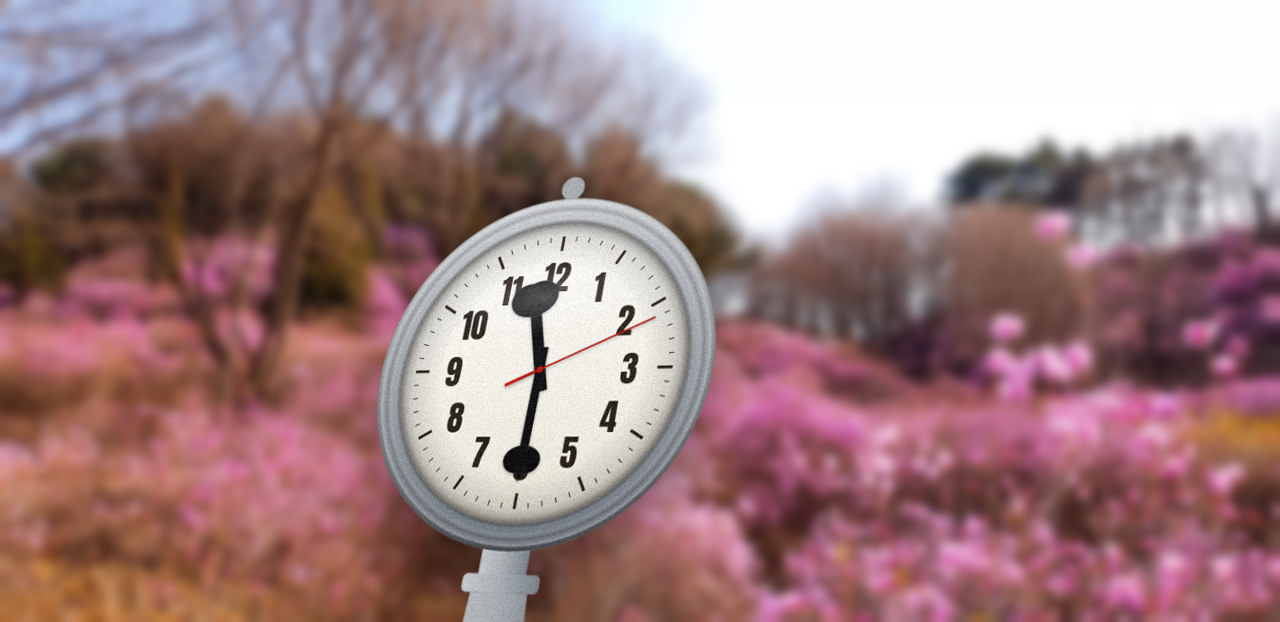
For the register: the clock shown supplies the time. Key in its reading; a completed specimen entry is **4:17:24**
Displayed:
**11:30:11**
